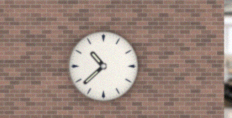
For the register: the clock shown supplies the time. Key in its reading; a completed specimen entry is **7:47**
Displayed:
**10:38**
